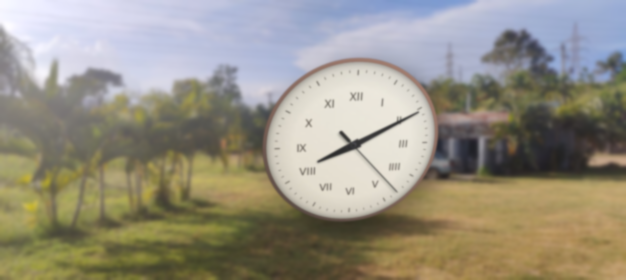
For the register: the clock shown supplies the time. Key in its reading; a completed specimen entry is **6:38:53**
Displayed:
**8:10:23**
